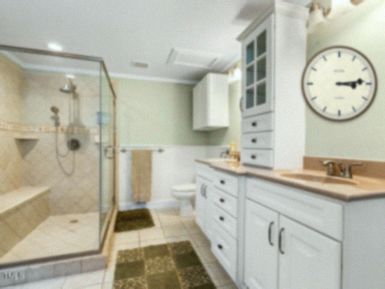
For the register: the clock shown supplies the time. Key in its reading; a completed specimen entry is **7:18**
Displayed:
**3:14**
